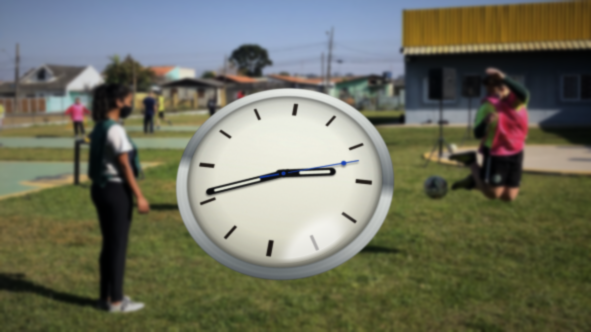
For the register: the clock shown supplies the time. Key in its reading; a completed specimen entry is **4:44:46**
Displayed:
**2:41:12**
